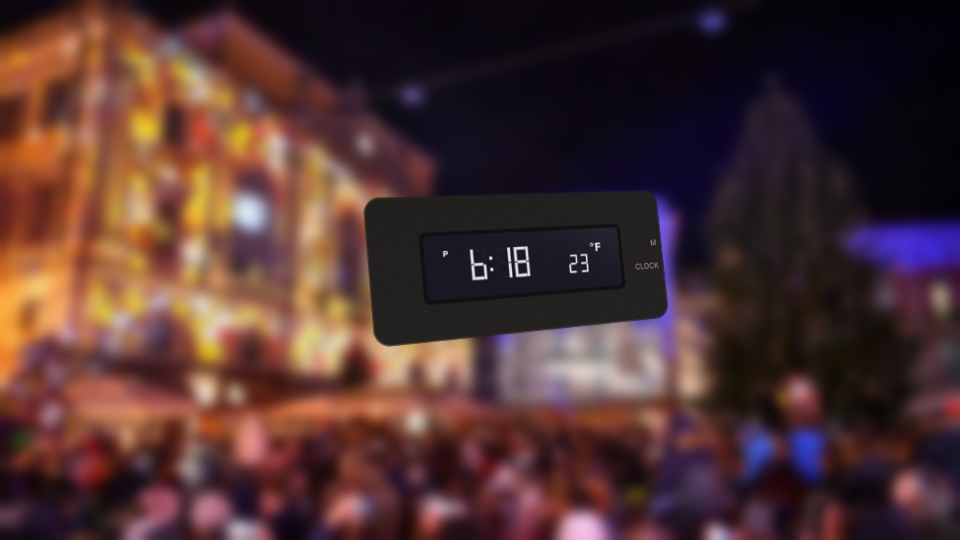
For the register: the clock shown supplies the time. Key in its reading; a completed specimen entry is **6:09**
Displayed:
**6:18**
